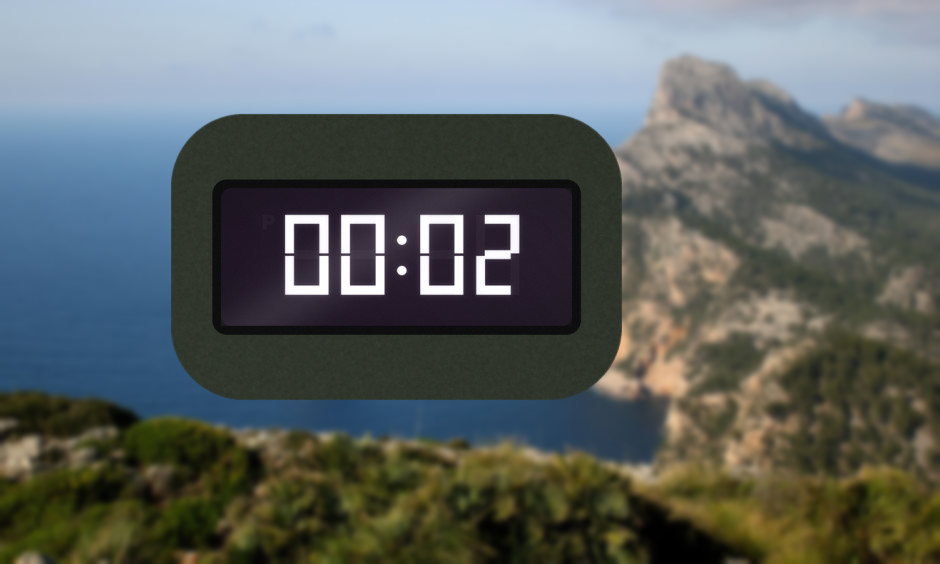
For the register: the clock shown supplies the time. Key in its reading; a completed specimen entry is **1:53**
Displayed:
**0:02**
